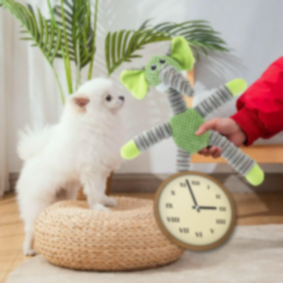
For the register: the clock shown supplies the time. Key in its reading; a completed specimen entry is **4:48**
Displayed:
**2:57**
